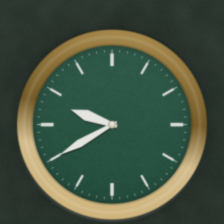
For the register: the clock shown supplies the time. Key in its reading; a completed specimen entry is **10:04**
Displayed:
**9:40**
